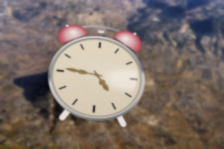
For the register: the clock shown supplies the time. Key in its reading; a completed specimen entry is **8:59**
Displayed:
**4:46**
